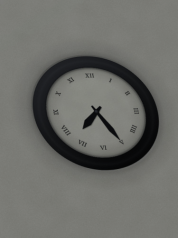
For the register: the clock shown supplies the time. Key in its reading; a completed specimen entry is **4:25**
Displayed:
**7:25**
